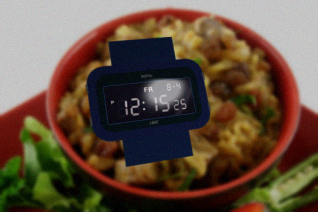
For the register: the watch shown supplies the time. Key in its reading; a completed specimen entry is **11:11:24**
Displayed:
**12:15:25**
